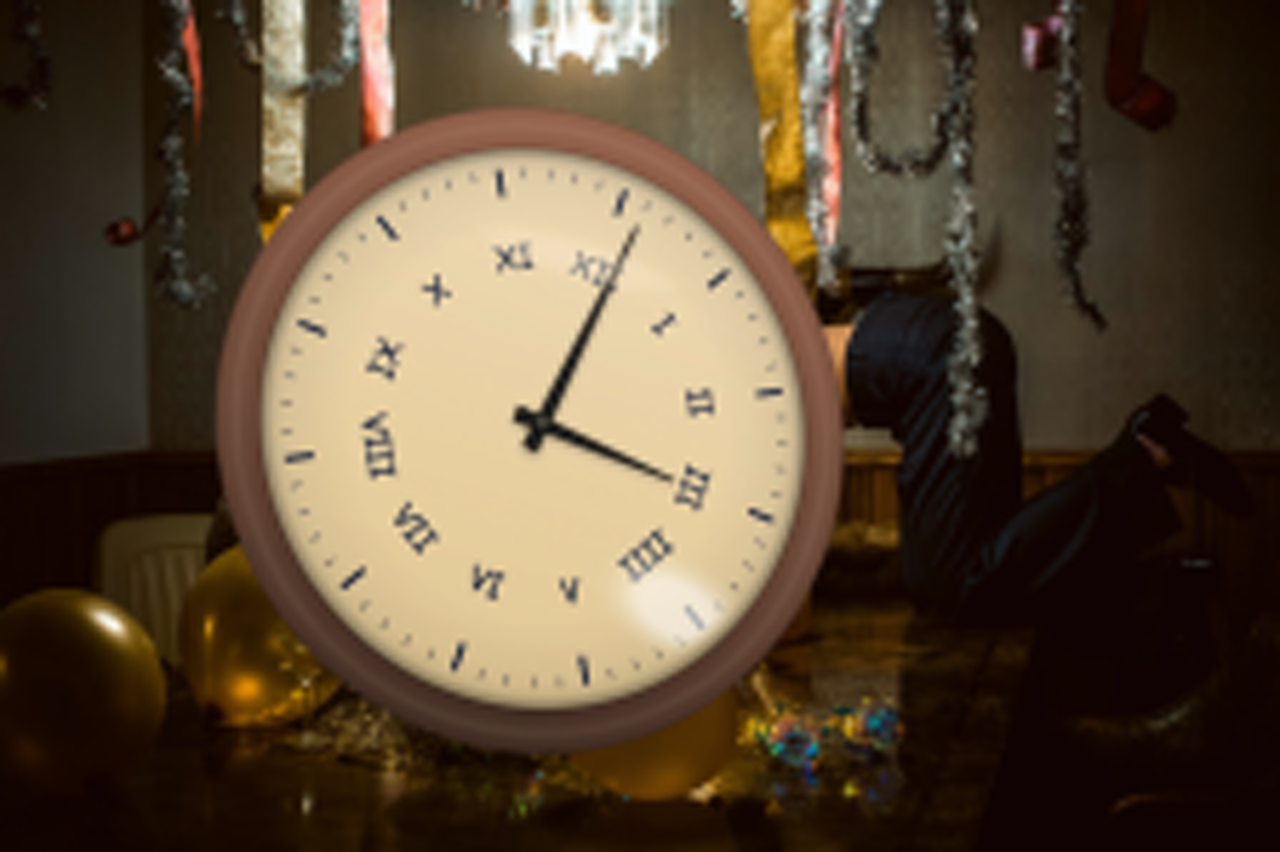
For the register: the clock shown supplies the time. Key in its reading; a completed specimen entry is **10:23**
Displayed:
**3:01**
